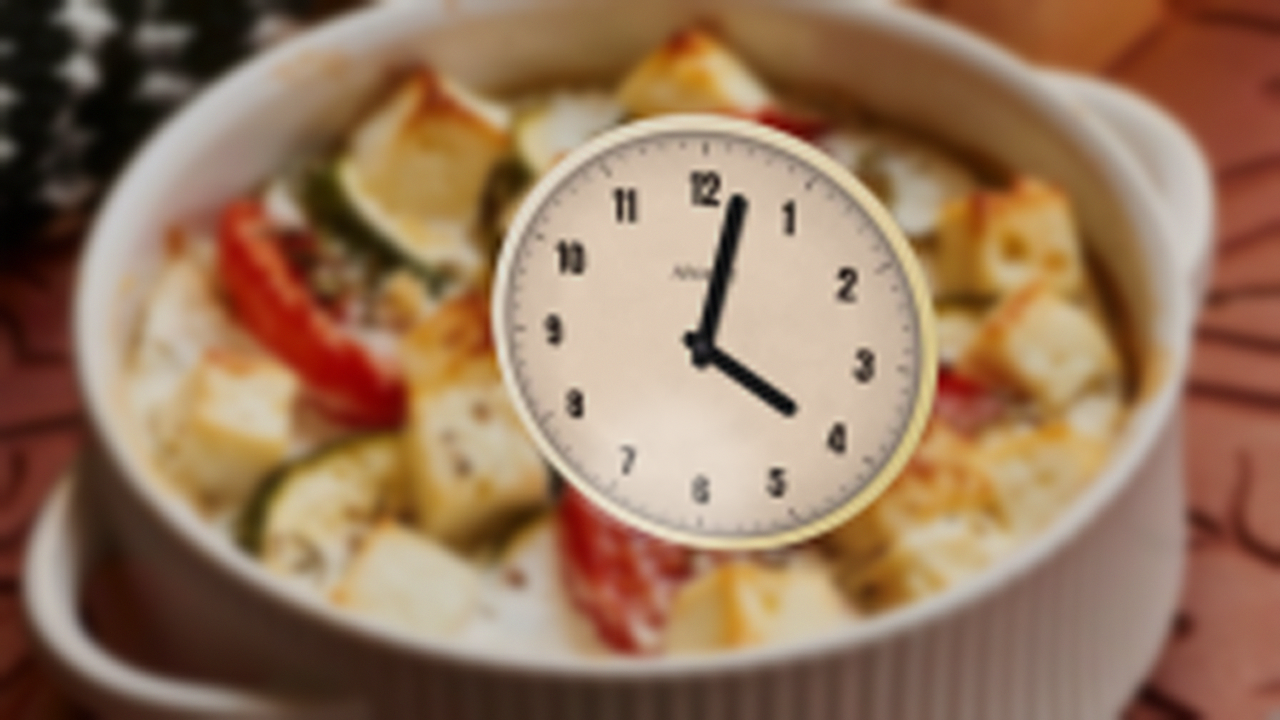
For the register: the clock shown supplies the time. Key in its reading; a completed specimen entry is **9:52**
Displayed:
**4:02**
